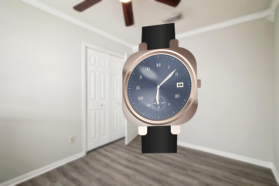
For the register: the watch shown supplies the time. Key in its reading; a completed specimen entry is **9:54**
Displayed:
**6:08**
